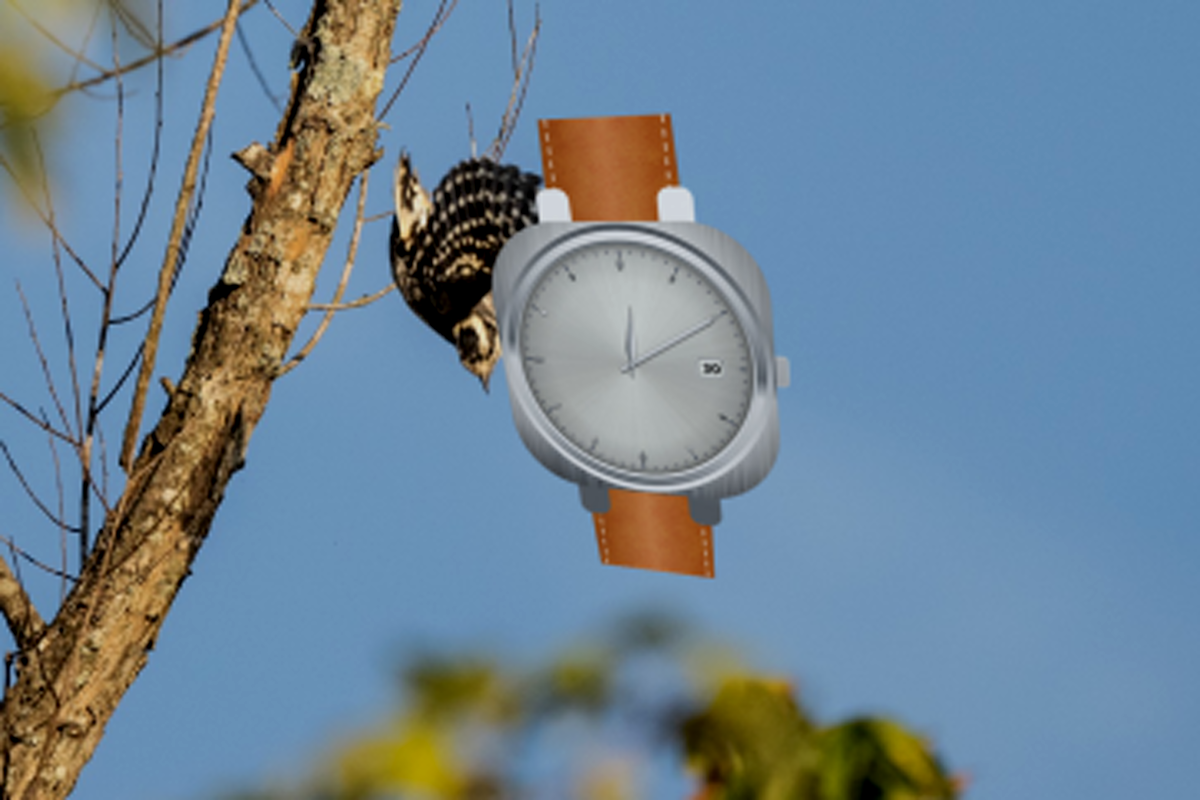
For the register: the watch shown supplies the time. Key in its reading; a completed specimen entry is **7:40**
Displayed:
**12:10**
